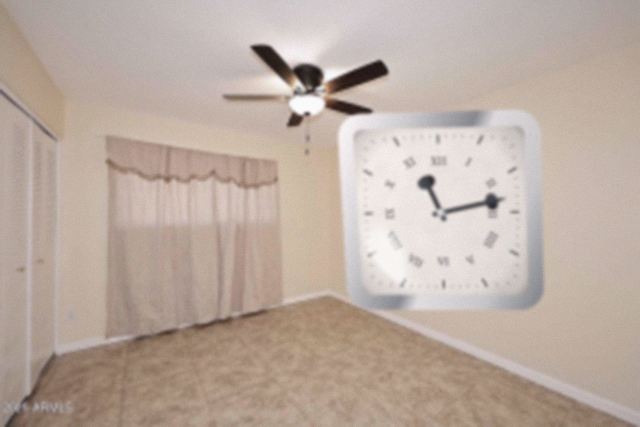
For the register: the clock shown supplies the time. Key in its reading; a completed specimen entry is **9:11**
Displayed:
**11:13**
